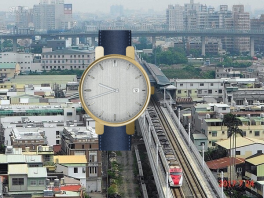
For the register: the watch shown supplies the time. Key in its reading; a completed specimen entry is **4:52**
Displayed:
**9:42**
